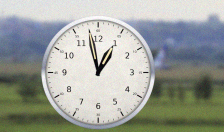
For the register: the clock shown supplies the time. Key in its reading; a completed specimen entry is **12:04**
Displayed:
**12:58**
